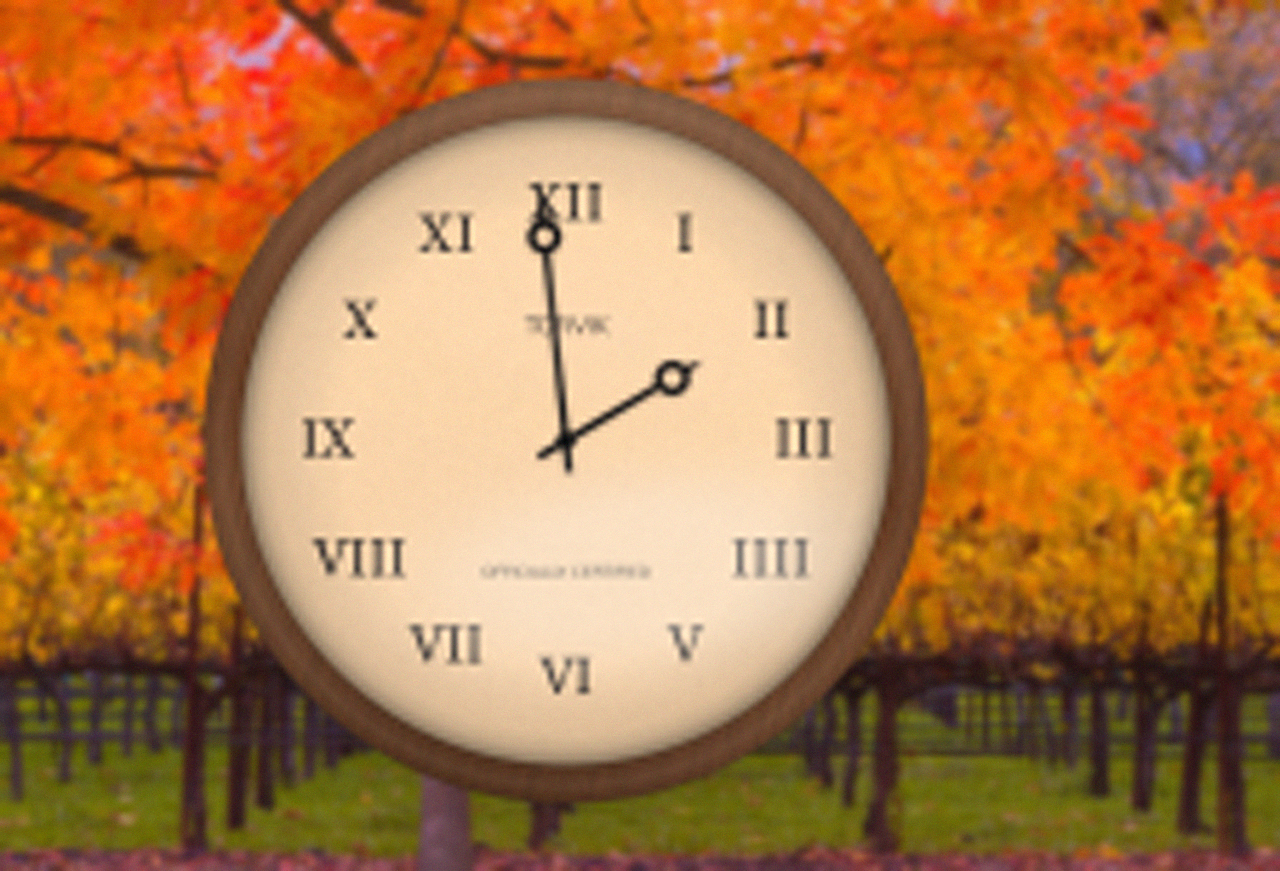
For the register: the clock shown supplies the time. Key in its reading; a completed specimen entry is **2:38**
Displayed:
**1:59**
